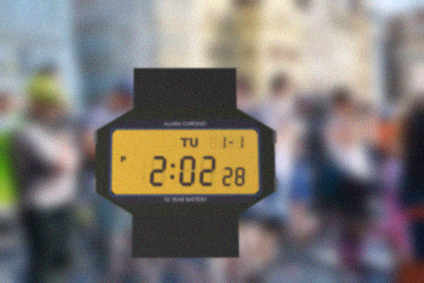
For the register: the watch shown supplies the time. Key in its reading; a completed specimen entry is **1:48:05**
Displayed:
**2:02:28**
